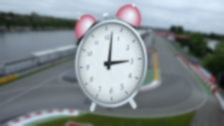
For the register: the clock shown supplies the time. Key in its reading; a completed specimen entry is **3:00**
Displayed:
**3:02**
